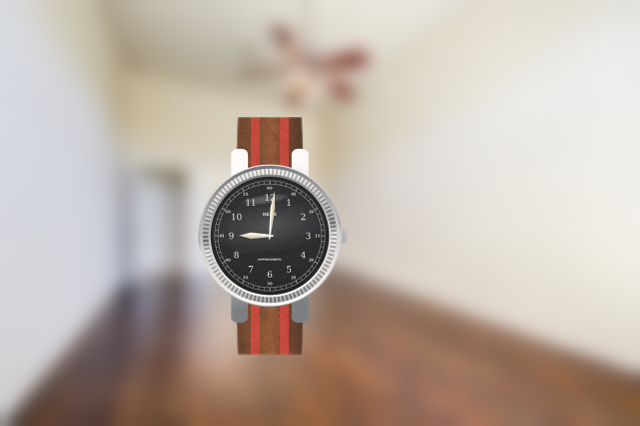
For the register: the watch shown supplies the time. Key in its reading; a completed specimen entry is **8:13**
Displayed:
**9:01**
